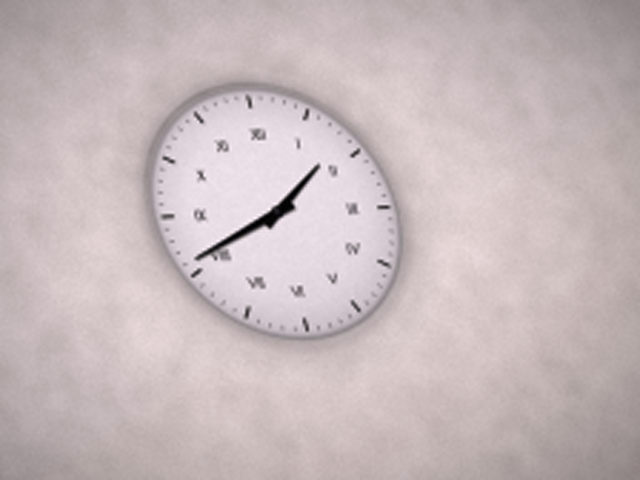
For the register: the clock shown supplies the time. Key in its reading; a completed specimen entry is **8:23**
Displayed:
**1:41**
